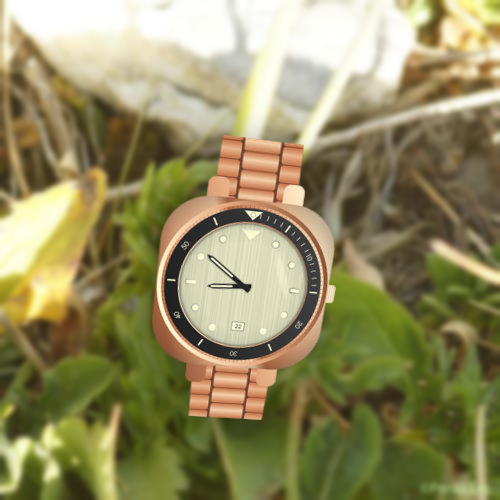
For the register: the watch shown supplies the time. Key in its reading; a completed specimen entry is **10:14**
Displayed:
**8:51**
